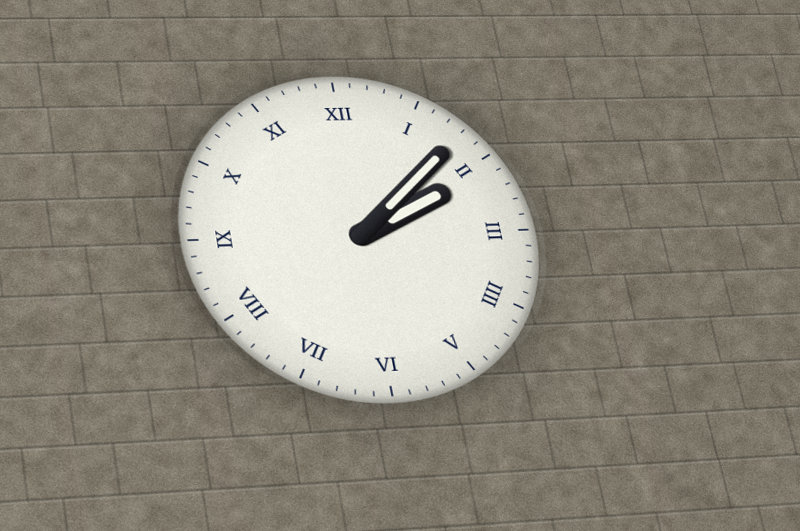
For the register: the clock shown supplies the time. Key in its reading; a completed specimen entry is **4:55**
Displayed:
**2:08**
